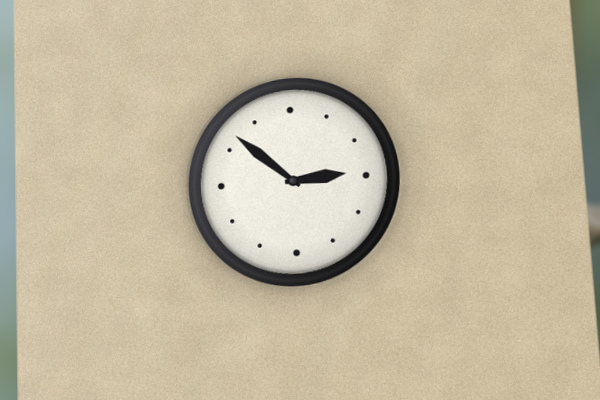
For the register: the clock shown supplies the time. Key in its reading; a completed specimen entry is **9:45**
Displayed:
**2:52**
